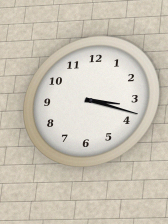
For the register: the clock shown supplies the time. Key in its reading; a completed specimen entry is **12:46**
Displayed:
**3:18**
